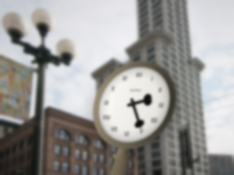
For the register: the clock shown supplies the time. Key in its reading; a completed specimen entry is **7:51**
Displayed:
**2:25**
